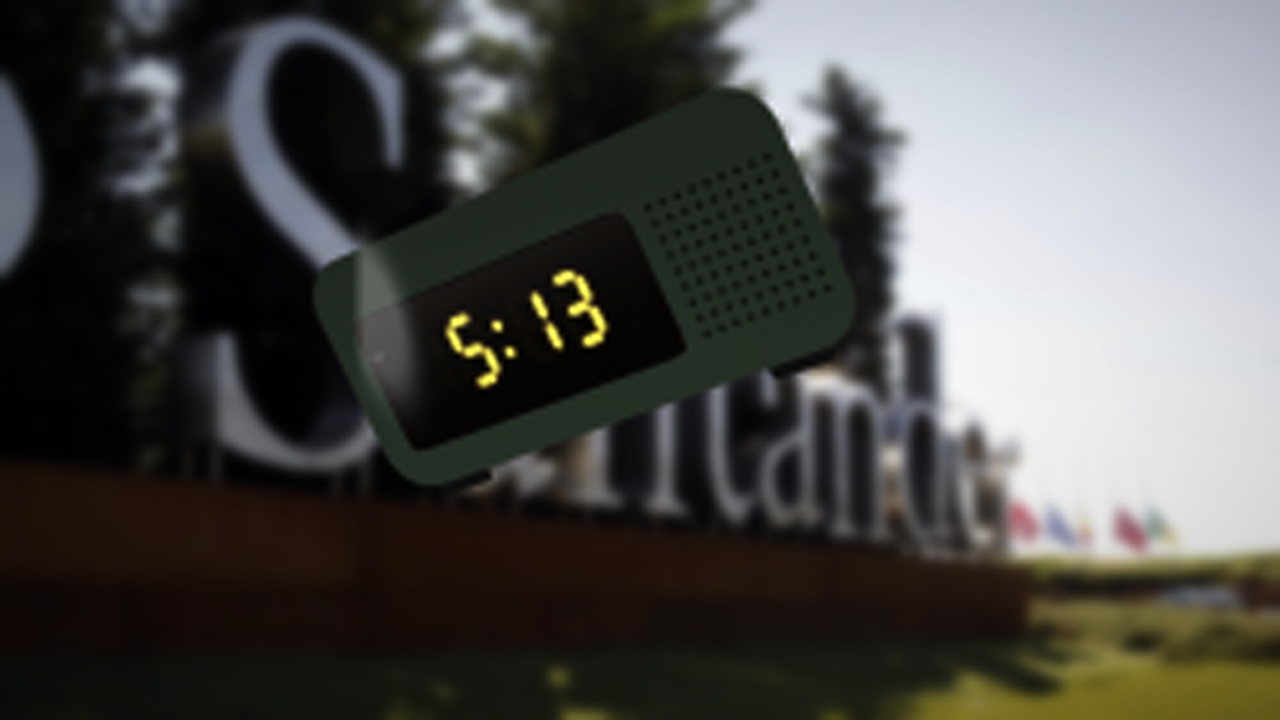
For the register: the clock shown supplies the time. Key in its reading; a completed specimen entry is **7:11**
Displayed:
**5:13**
